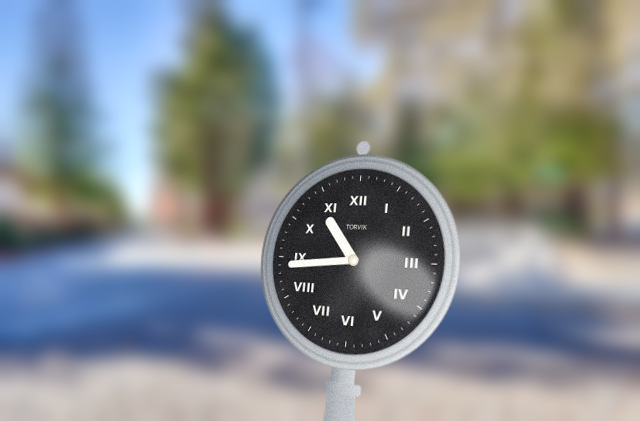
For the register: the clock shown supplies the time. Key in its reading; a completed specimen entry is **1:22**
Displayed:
**10:44**
